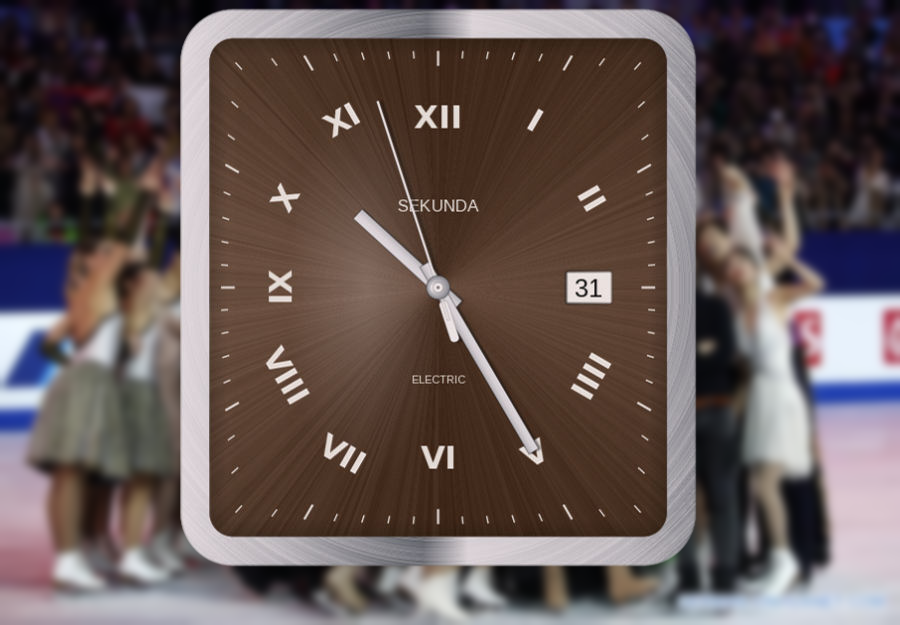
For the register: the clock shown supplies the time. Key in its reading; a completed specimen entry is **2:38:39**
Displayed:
**10:24:57**
